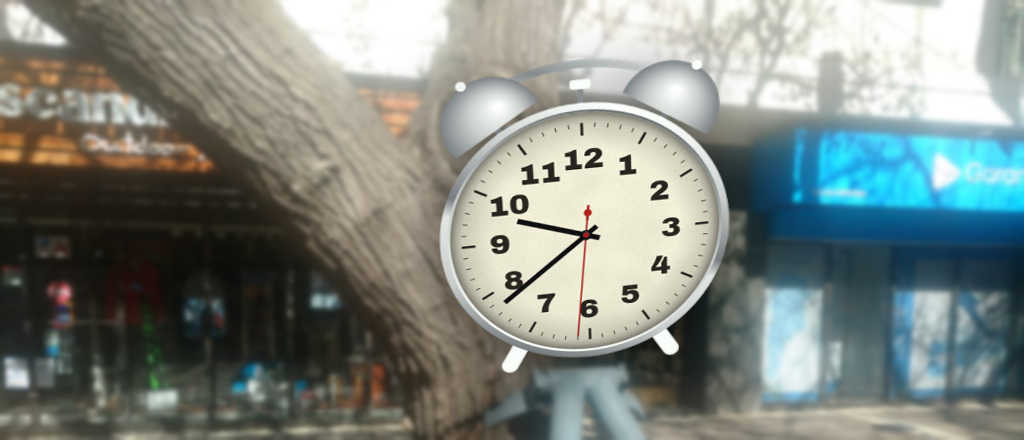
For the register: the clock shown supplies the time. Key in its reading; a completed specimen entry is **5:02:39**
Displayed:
**9:38:31**
